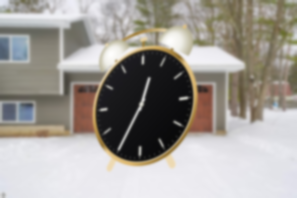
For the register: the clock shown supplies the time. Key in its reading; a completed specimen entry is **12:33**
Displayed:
**12:35**
